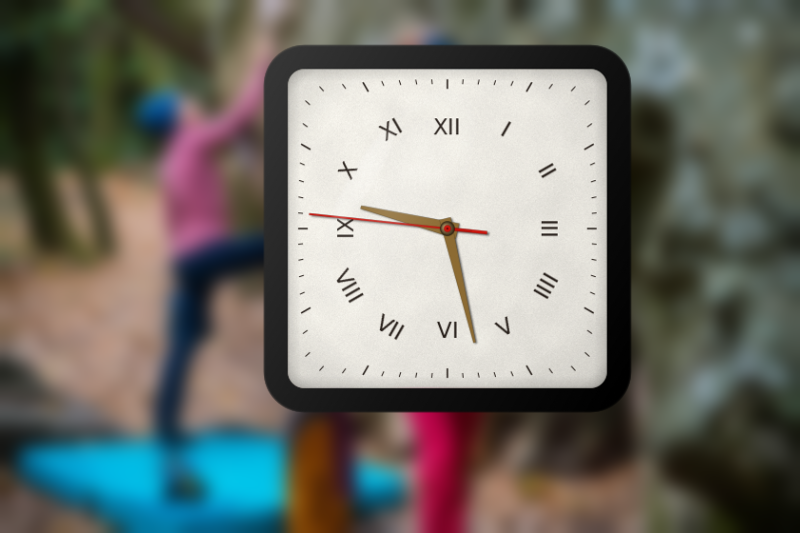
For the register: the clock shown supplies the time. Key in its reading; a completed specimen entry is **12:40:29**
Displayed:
**9:27:46**
